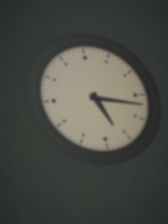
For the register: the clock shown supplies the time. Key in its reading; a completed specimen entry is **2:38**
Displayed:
**5:17**
